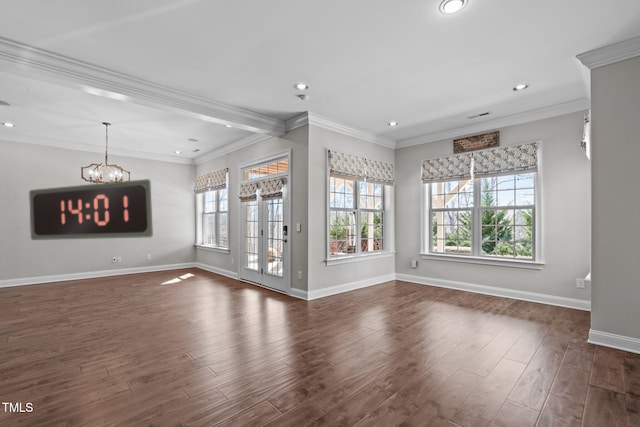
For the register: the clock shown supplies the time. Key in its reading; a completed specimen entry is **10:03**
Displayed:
**14:01**
